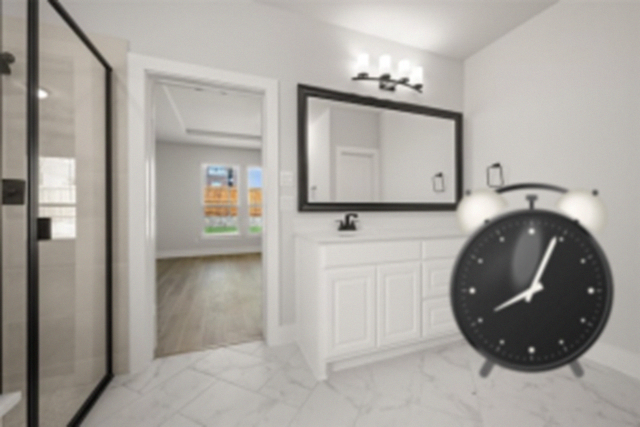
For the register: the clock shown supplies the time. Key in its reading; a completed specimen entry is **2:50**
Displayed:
**8:04**
